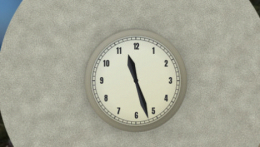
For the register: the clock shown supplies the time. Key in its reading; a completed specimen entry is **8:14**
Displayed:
**11:27**
